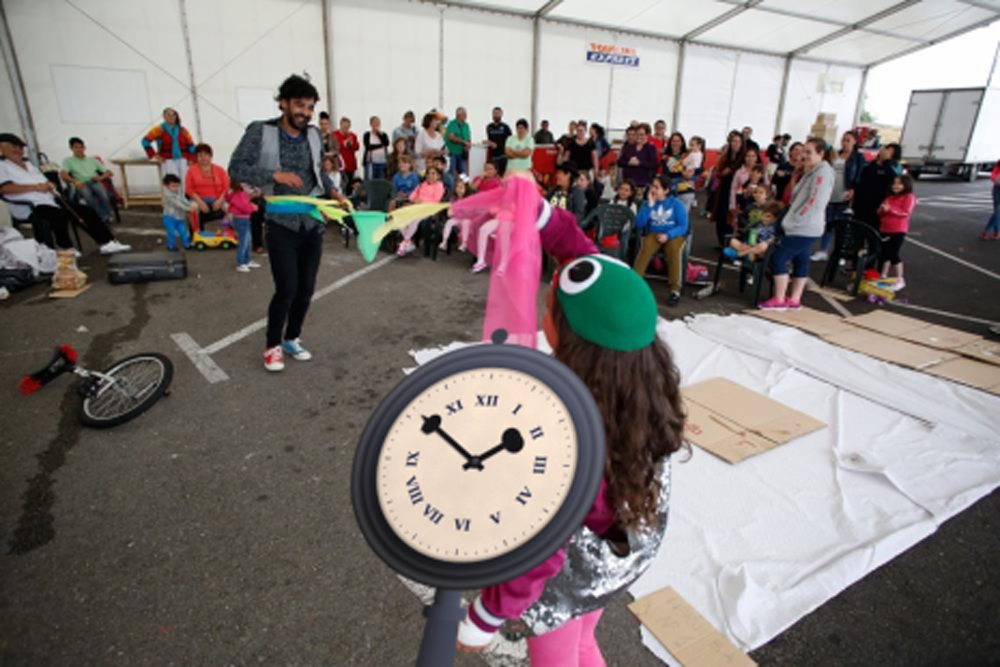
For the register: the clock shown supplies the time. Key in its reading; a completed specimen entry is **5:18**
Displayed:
**1:51**
